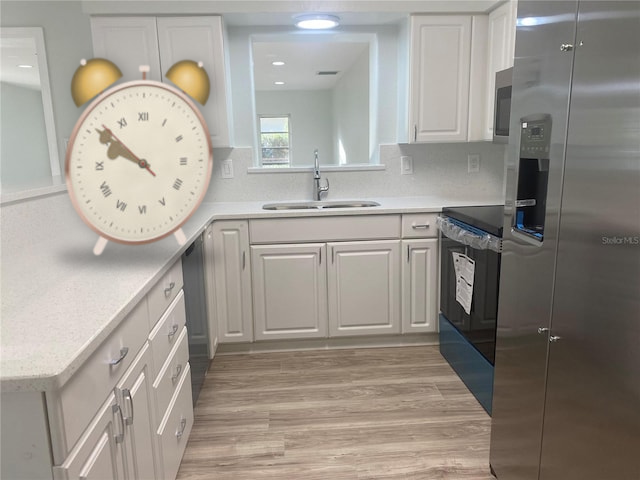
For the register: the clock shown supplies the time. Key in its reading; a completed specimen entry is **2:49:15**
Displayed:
**9:50:52**
